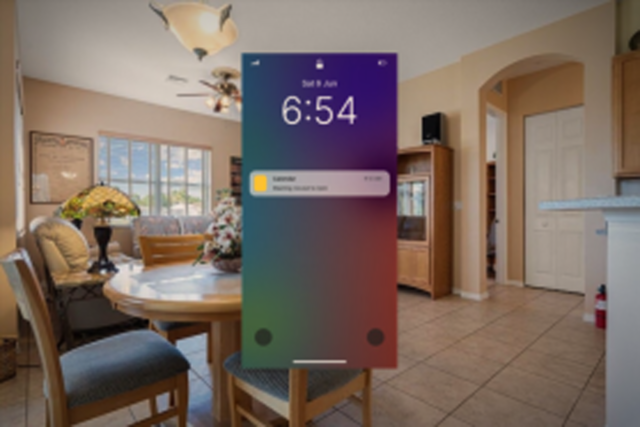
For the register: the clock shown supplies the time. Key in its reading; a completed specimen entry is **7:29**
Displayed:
**6:54**
